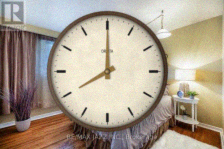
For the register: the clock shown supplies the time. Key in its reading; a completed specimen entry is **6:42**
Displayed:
**8:00**
